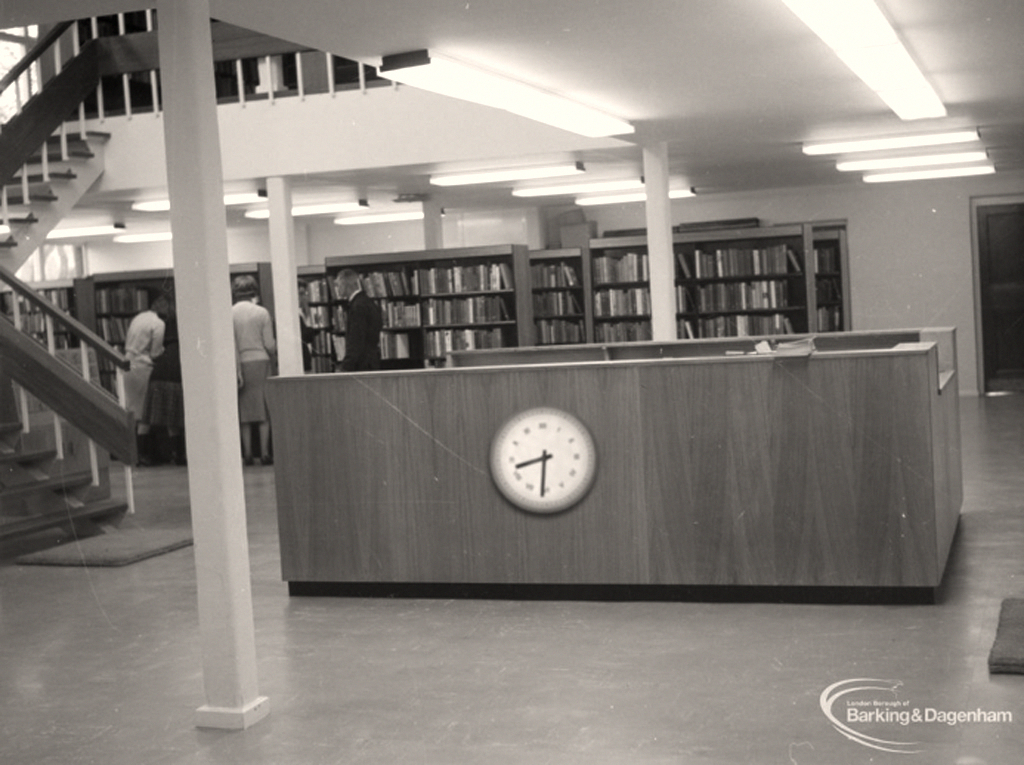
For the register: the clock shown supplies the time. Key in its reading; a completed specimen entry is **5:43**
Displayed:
**8:31**
